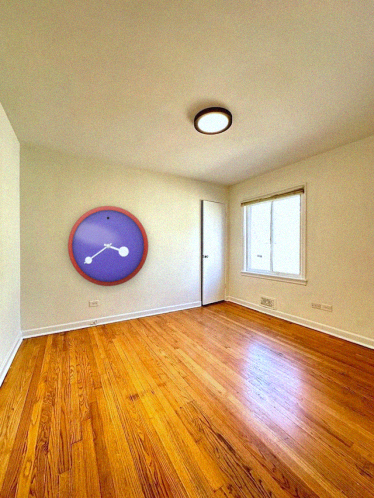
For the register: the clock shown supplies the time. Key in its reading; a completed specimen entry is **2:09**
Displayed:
**3:39**
